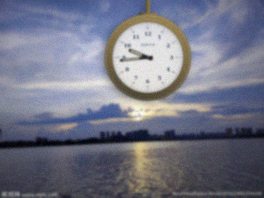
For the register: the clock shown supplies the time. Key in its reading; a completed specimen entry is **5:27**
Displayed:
**9:44**
